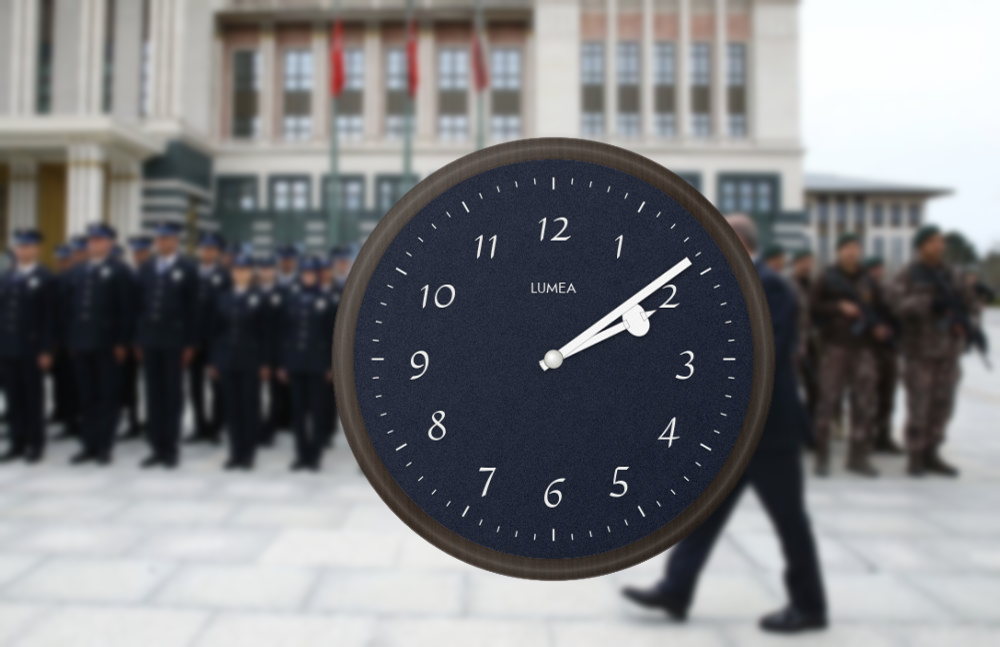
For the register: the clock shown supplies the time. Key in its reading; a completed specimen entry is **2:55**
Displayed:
**2:09**
